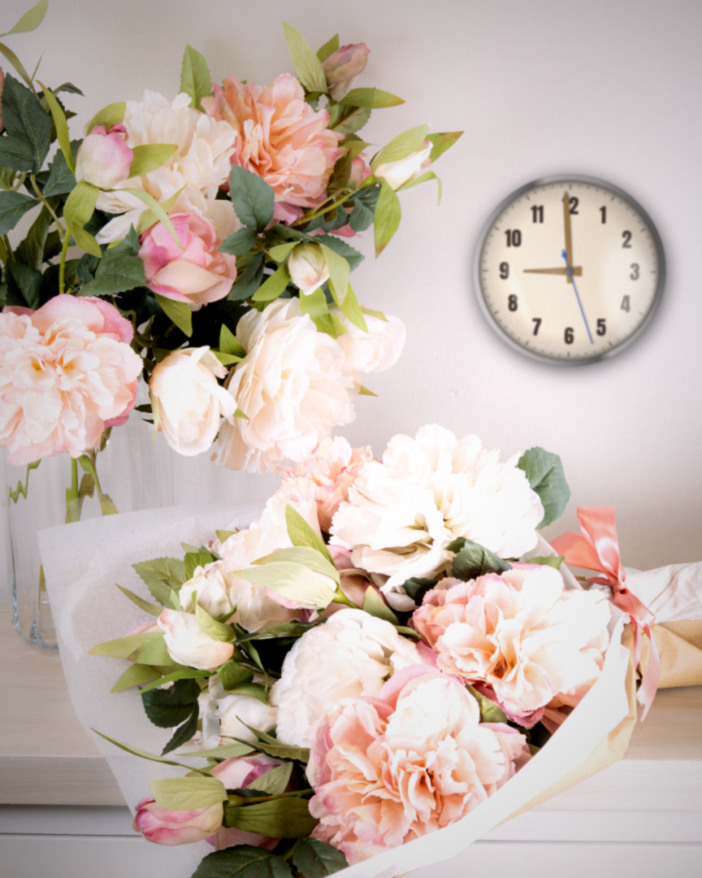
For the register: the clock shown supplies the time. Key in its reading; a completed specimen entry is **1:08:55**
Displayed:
**8:59:27**
